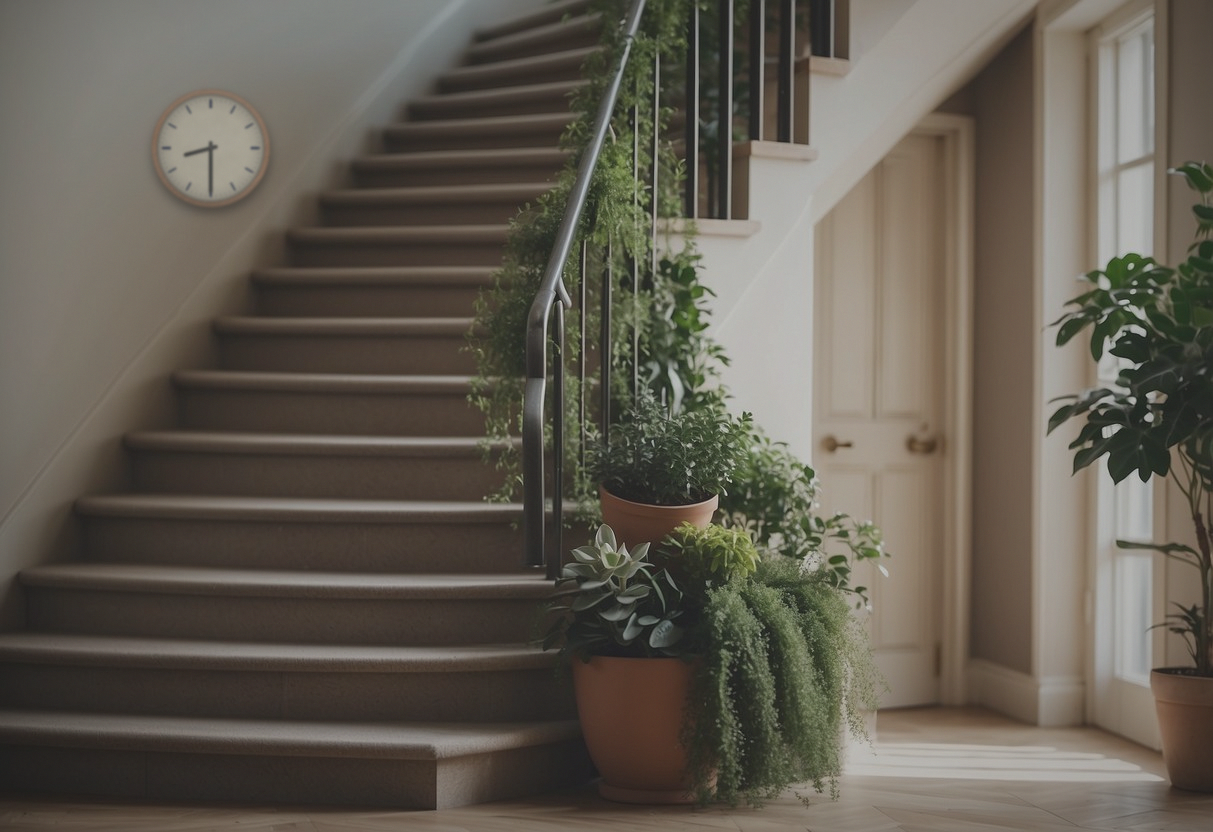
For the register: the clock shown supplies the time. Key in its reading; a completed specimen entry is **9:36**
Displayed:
**8:30**
